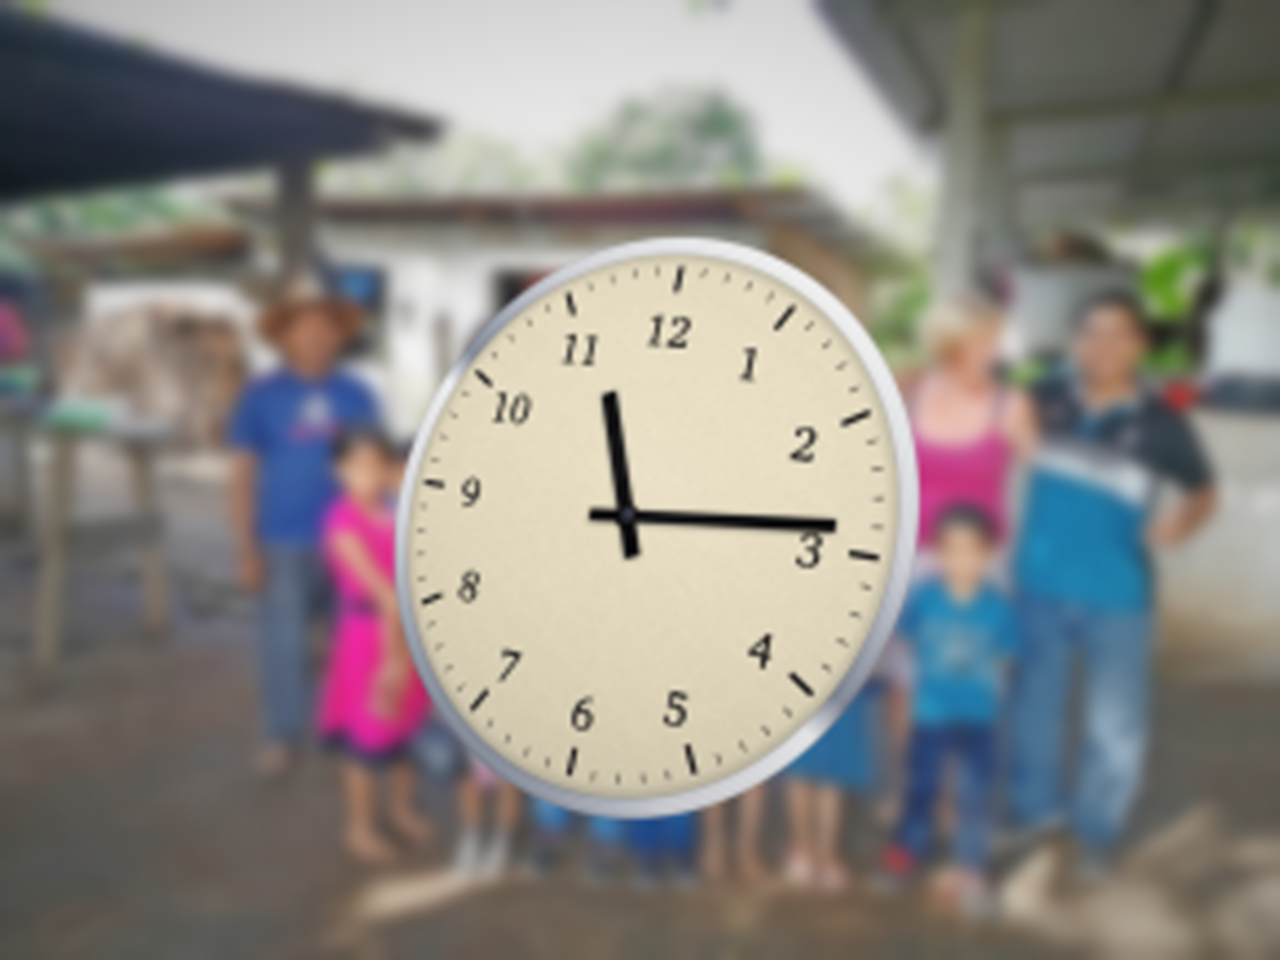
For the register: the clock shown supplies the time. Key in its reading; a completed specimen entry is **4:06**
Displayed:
**11:14**
